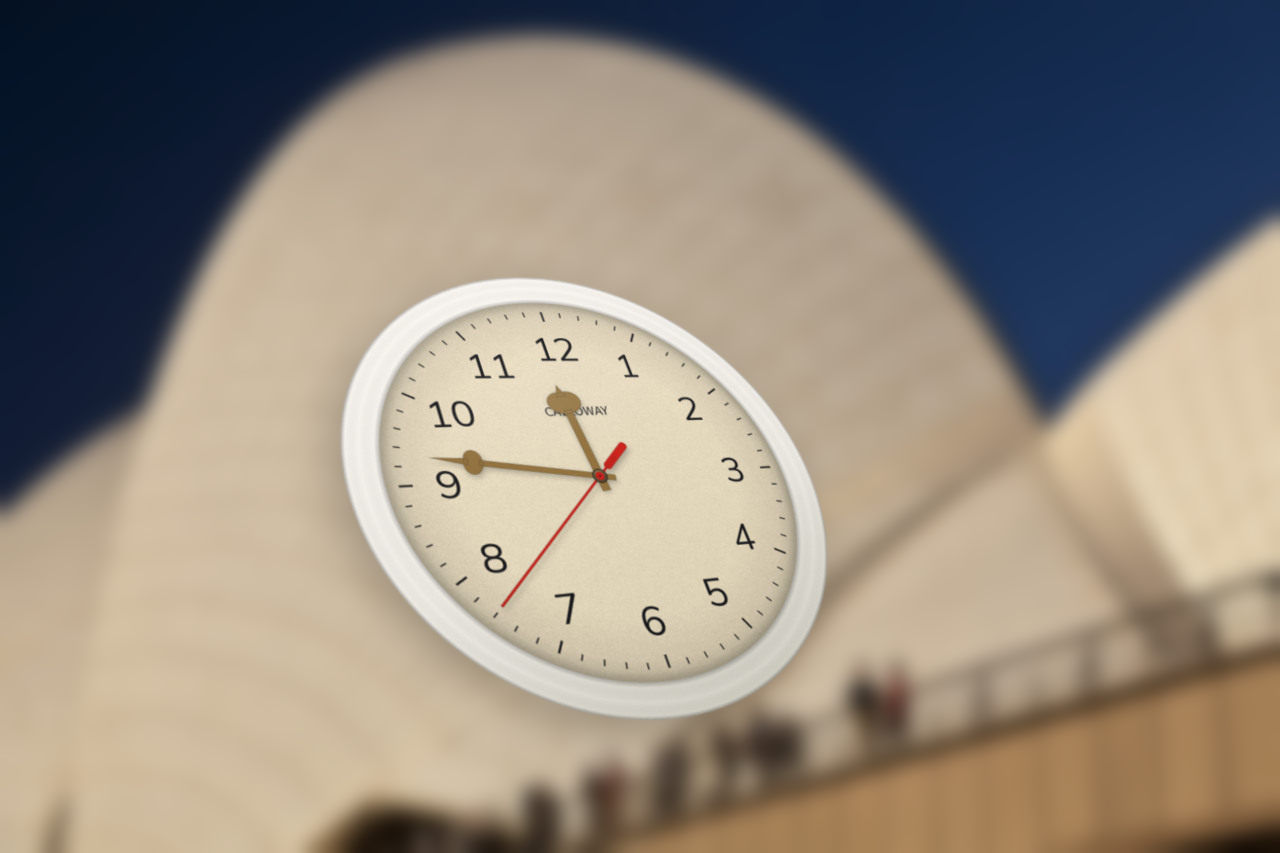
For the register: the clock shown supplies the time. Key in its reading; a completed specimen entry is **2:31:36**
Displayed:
**11:46:38**
